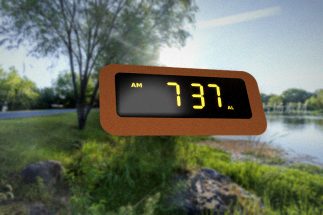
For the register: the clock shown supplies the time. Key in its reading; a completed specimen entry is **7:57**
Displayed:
**7:37**
